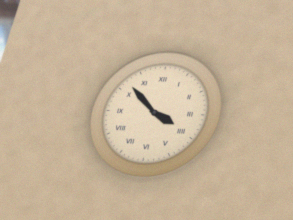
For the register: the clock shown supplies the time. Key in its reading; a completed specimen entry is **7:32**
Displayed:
**3:52**
